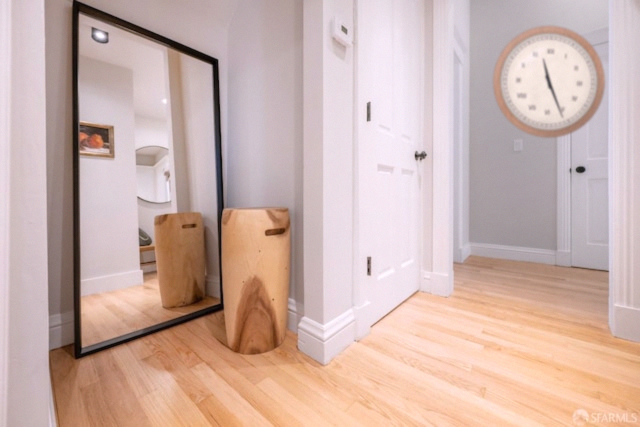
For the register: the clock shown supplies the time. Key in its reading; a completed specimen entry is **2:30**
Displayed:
**11:26**
